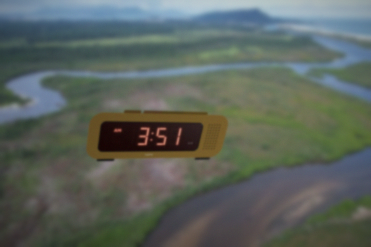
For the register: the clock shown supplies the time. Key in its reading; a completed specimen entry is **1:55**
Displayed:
**3:51**
